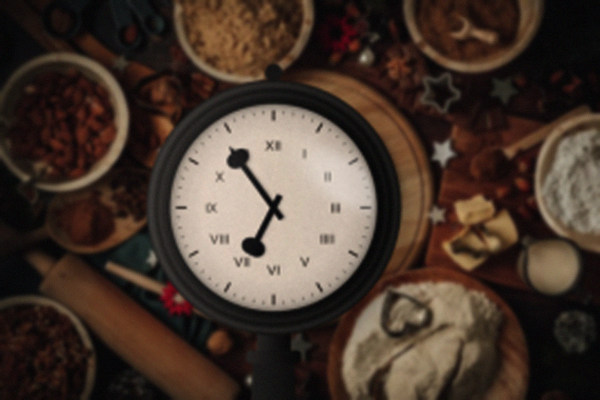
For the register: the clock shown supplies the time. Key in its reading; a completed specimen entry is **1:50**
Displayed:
**6:54**
